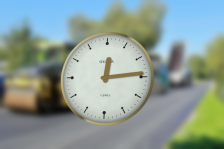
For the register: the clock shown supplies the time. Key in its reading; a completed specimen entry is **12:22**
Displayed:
**12:14**
